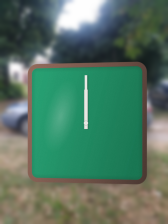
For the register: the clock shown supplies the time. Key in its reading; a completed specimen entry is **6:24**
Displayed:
**12:00**
